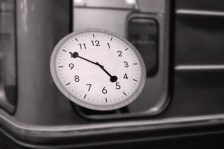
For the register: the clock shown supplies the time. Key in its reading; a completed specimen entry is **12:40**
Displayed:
**4:50**
